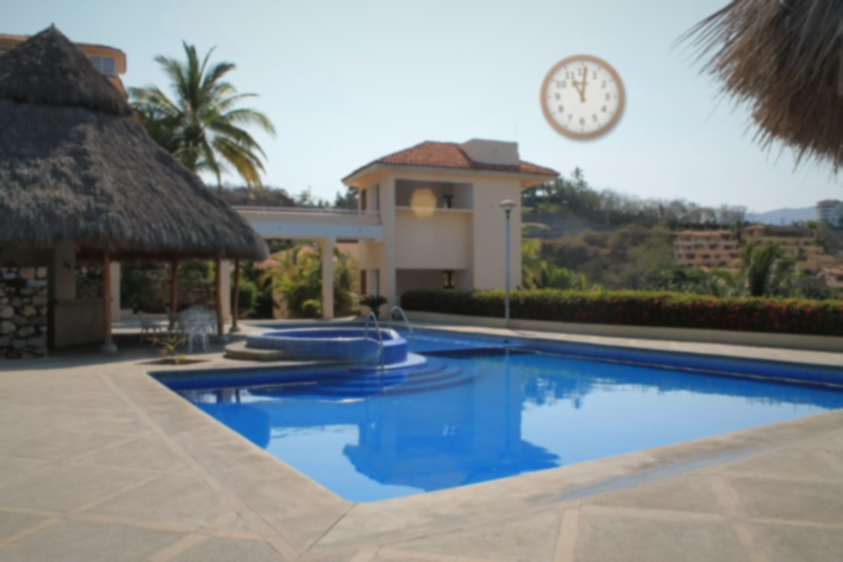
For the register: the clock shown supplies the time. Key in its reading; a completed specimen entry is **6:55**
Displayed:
**11:01**
